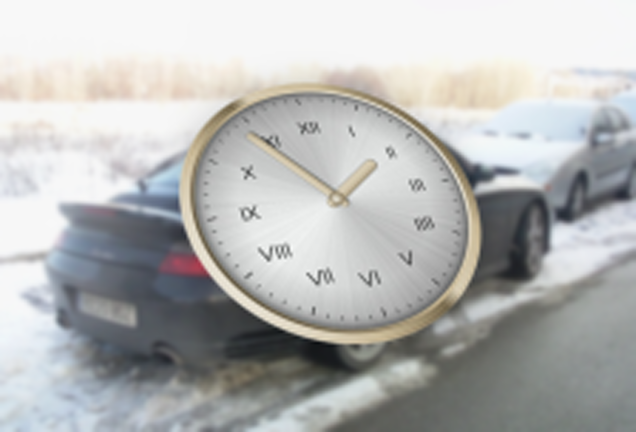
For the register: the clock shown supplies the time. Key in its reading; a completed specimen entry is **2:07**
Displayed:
**1:54**
